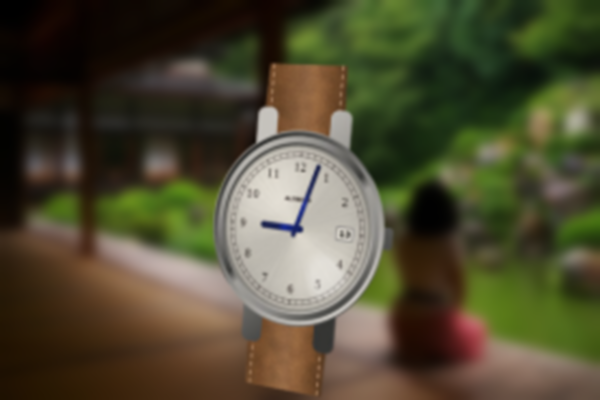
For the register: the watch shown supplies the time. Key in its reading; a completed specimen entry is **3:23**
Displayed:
**9:03**
